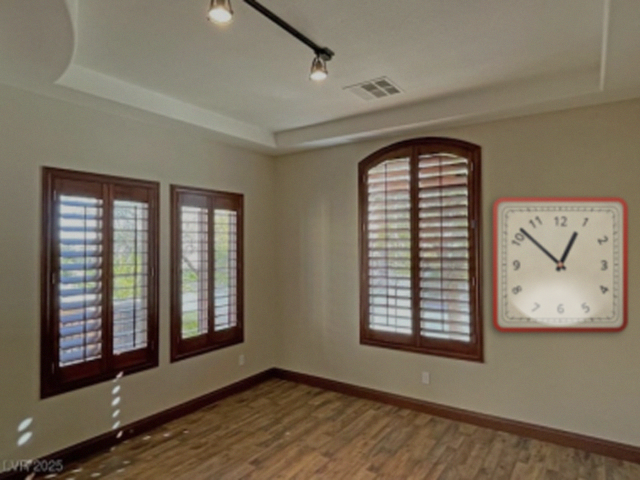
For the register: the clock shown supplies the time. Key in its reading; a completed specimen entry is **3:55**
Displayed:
**12:52**
